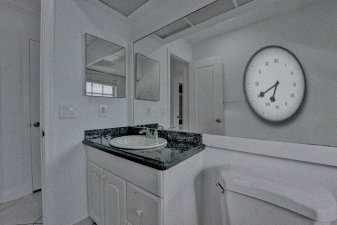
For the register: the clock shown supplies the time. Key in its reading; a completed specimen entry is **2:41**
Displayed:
**6:40**
